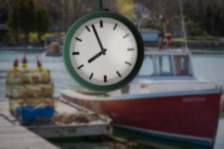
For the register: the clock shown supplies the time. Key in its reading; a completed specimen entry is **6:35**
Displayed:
**7:57**
